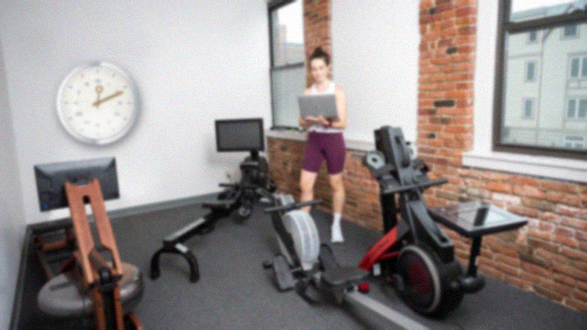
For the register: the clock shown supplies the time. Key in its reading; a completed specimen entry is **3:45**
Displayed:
**12:11**
